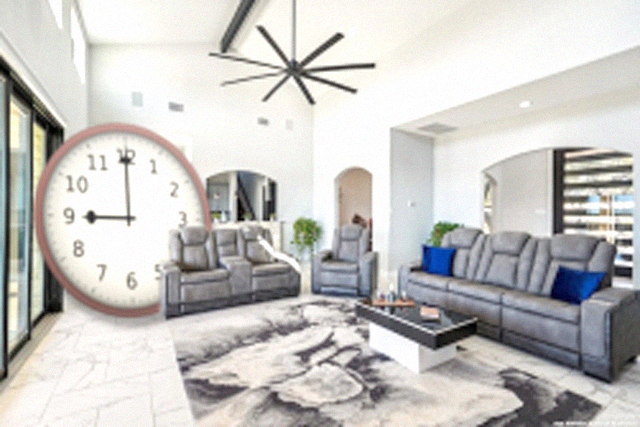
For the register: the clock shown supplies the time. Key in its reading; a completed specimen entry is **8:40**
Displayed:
**9:00**
